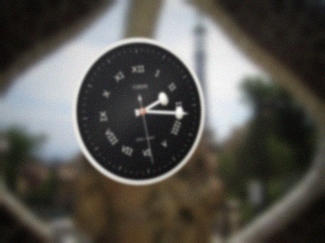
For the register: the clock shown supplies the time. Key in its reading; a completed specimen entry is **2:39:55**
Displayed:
**2:16:29**
